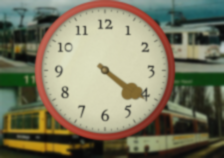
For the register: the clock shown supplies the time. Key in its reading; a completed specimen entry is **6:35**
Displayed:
**4:21**
